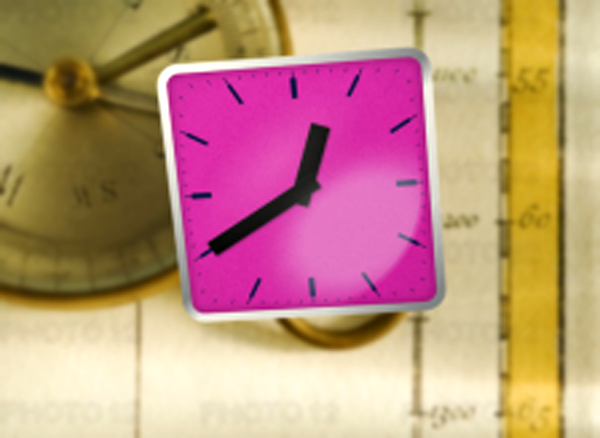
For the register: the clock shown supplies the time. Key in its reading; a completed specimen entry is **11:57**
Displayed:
**12:40**
